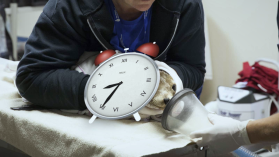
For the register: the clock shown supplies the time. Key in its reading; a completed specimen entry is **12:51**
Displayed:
**8:35**
